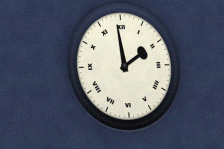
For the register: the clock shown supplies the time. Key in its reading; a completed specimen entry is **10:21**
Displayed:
**1:59**
